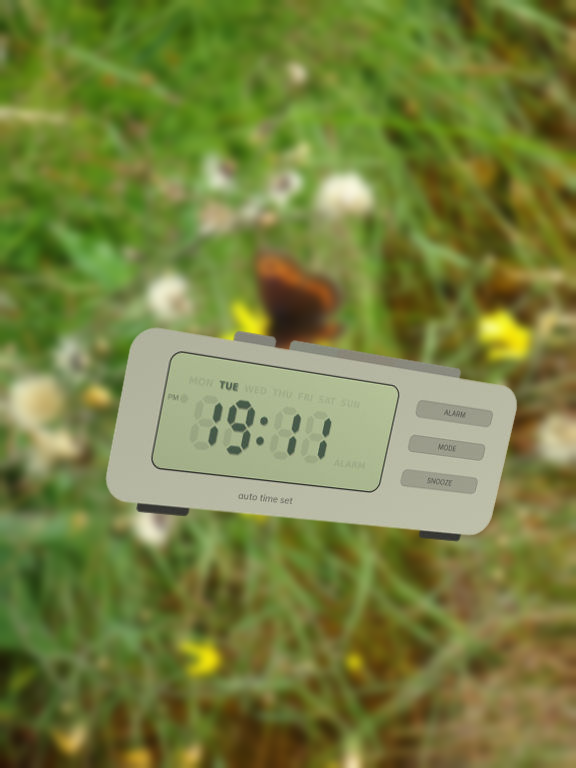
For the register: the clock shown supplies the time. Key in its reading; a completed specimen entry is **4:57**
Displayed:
**19:11**
